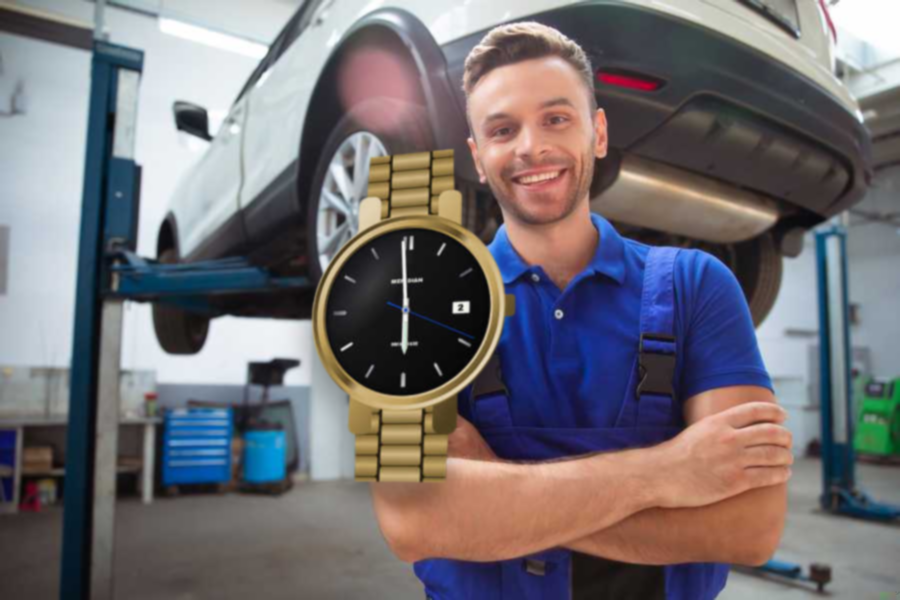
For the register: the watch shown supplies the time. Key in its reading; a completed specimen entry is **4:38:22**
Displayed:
**5:59:19**
